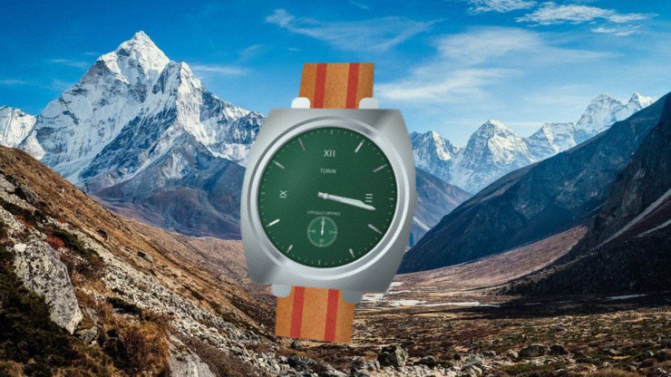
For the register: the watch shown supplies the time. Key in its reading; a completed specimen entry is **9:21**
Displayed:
**3:17**
